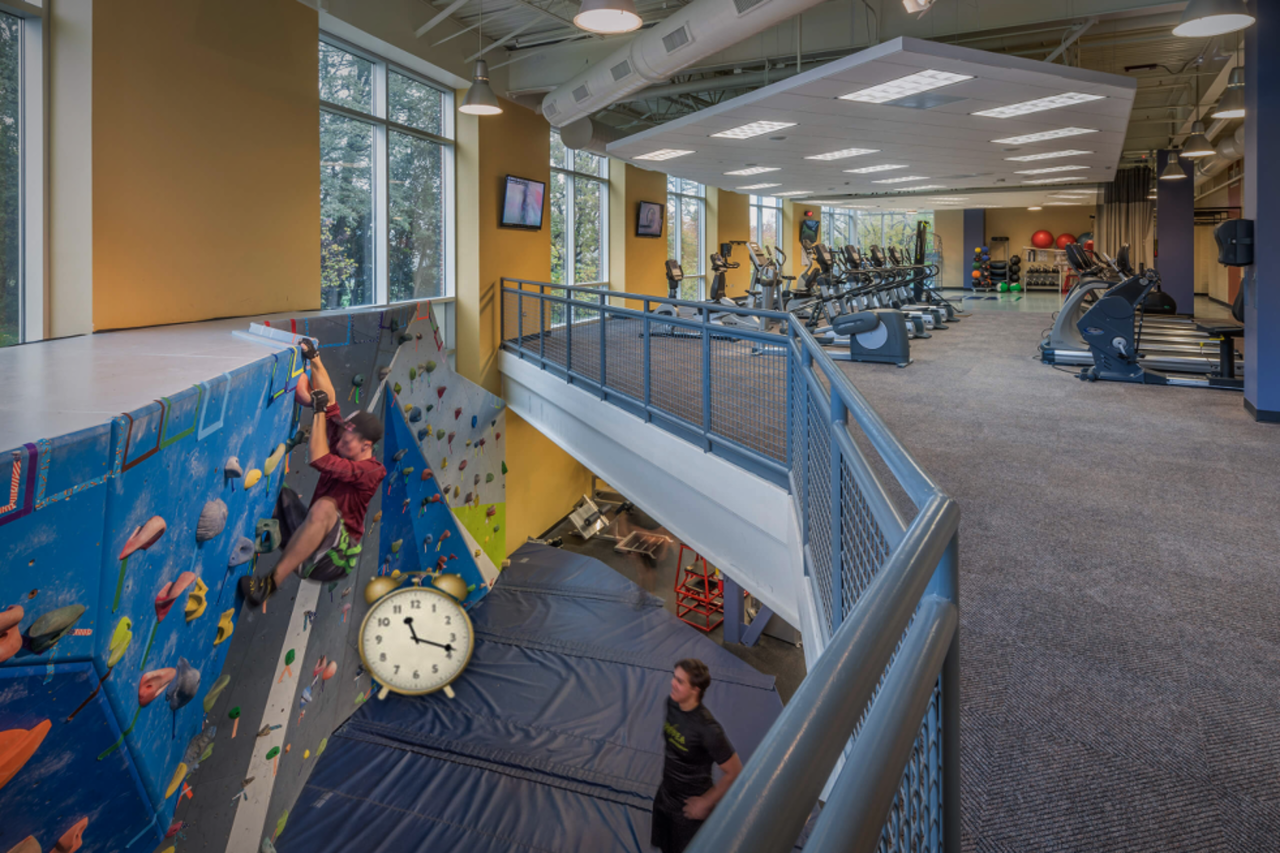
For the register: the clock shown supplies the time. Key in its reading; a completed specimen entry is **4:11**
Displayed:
**11:18**
